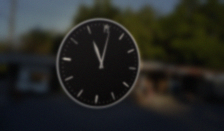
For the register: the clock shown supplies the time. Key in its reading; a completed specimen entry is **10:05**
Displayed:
**11:01**
